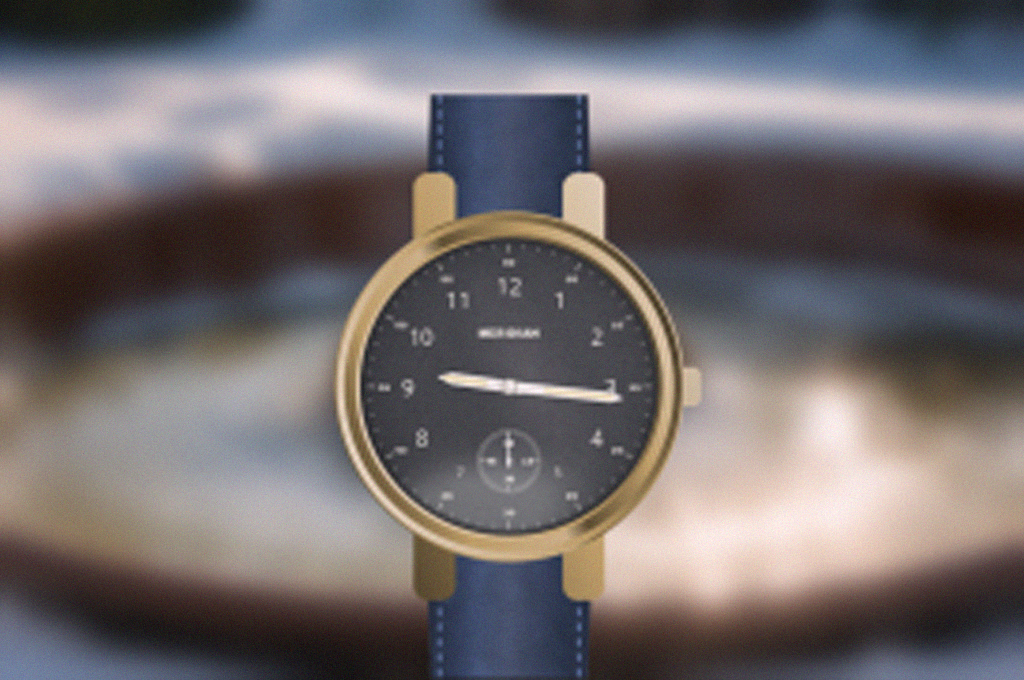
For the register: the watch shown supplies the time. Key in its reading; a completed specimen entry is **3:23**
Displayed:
**9:16**
